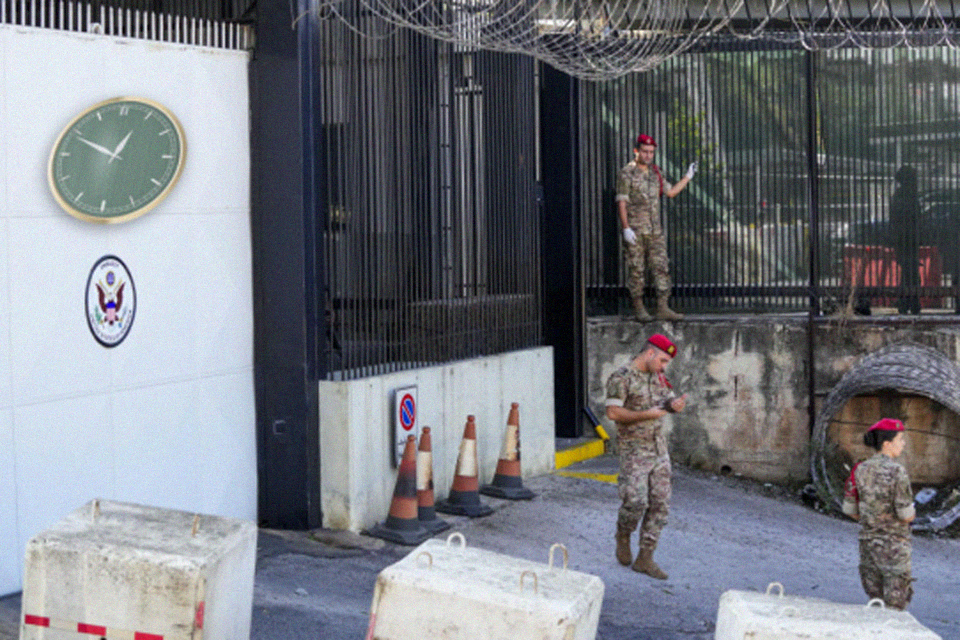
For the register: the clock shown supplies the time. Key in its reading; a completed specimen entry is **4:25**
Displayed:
**12:49**
